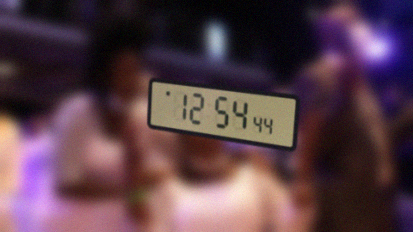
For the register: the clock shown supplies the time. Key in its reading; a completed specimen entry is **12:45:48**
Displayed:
**12:54:44**
